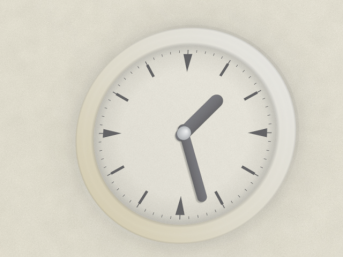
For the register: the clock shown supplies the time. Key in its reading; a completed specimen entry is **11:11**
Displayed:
**1:27**
